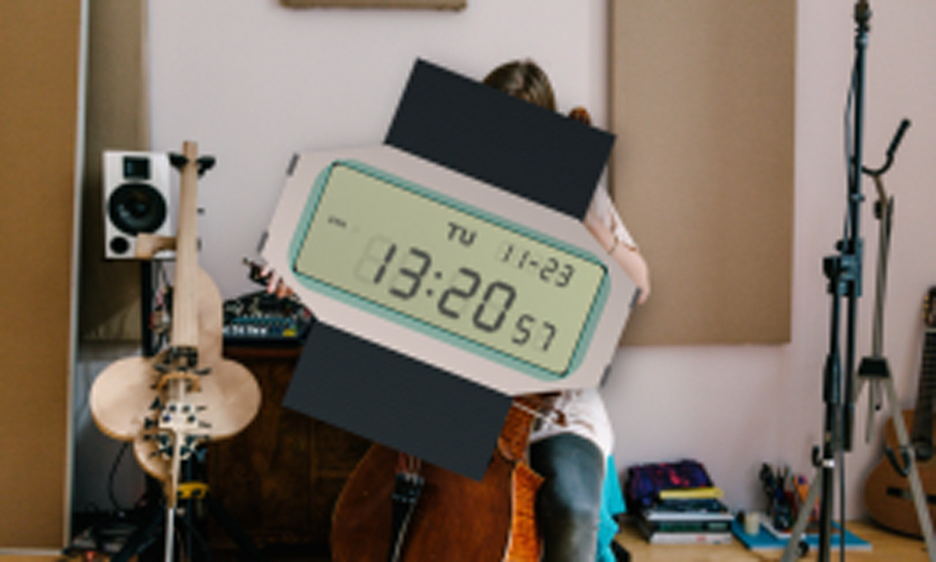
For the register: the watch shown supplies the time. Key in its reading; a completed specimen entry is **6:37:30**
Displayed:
**13:20:57**
